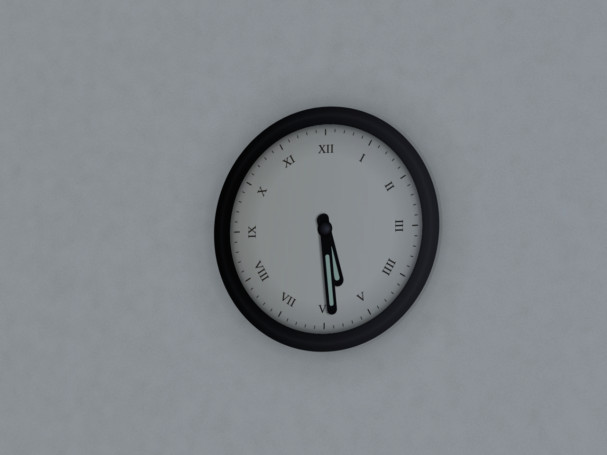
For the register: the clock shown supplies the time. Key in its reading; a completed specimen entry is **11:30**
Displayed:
**5:29**
